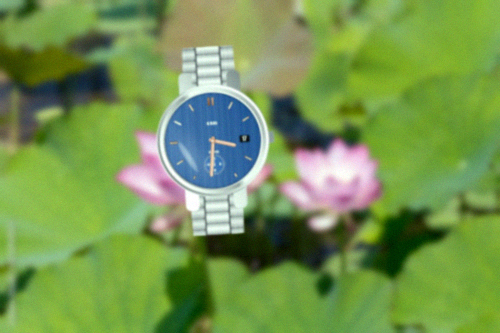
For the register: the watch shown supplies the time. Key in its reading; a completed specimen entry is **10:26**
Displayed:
**3:31**
